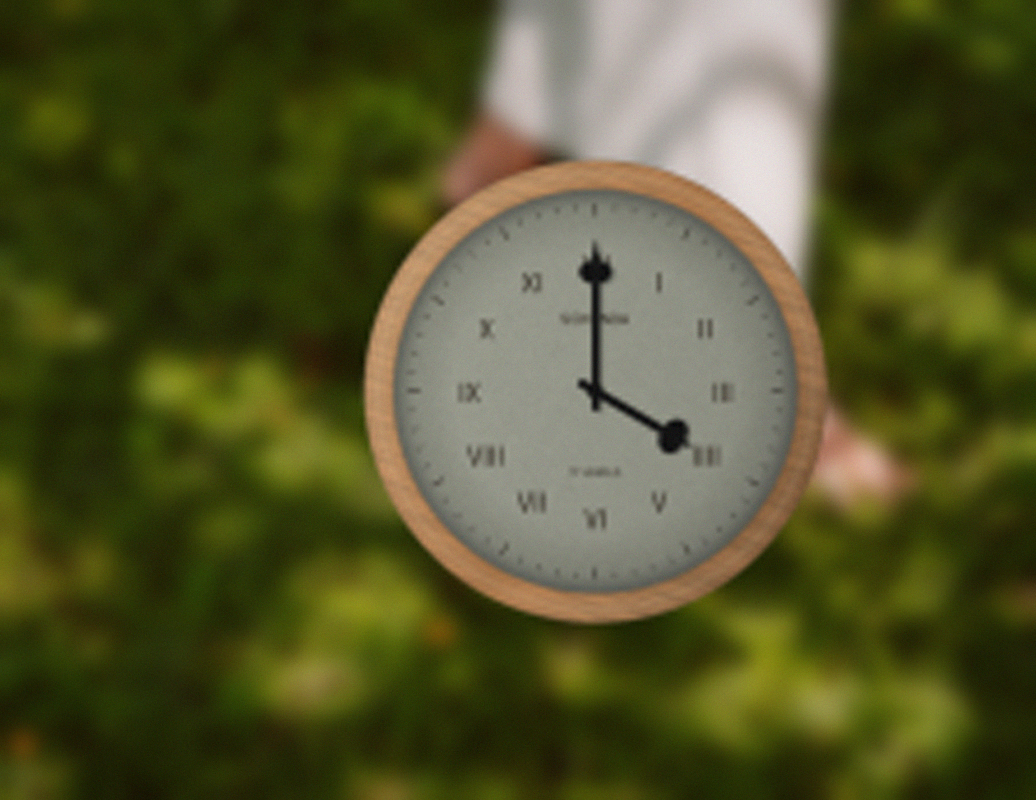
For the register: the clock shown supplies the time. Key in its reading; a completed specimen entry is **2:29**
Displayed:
**4:00**
